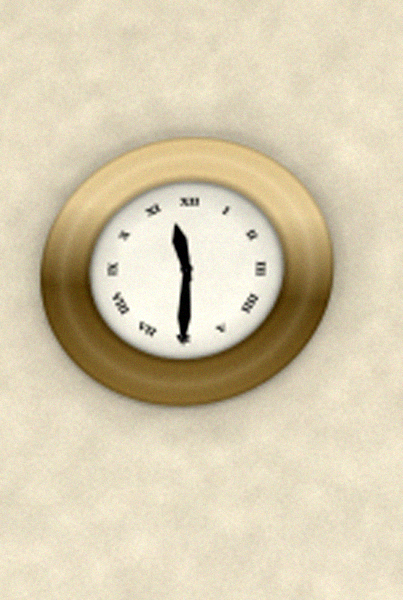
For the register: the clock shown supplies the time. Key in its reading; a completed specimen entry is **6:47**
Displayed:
**11:30**
